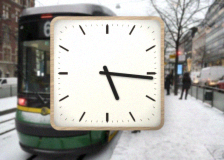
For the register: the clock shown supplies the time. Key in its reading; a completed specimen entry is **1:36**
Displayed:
**5:16**
